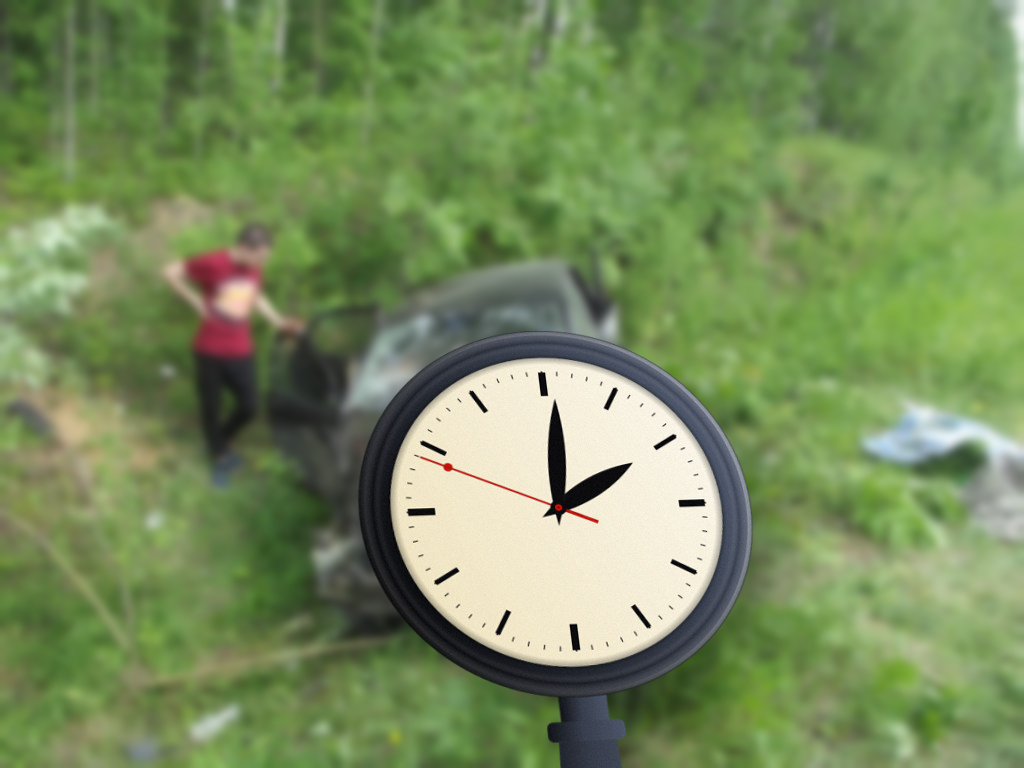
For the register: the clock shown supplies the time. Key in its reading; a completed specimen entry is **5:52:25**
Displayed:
**2:00:49**
